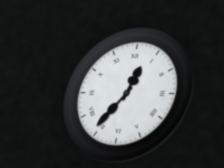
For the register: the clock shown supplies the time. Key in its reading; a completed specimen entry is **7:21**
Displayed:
**12:36**
